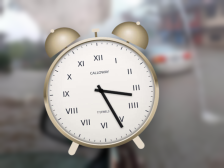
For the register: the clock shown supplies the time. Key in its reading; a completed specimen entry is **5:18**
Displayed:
**3:26**
